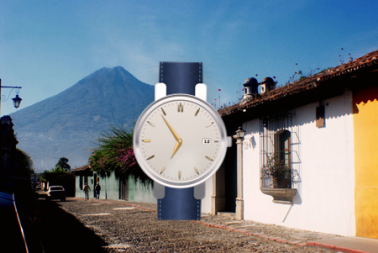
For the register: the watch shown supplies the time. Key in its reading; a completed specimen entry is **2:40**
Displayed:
**6:54**
